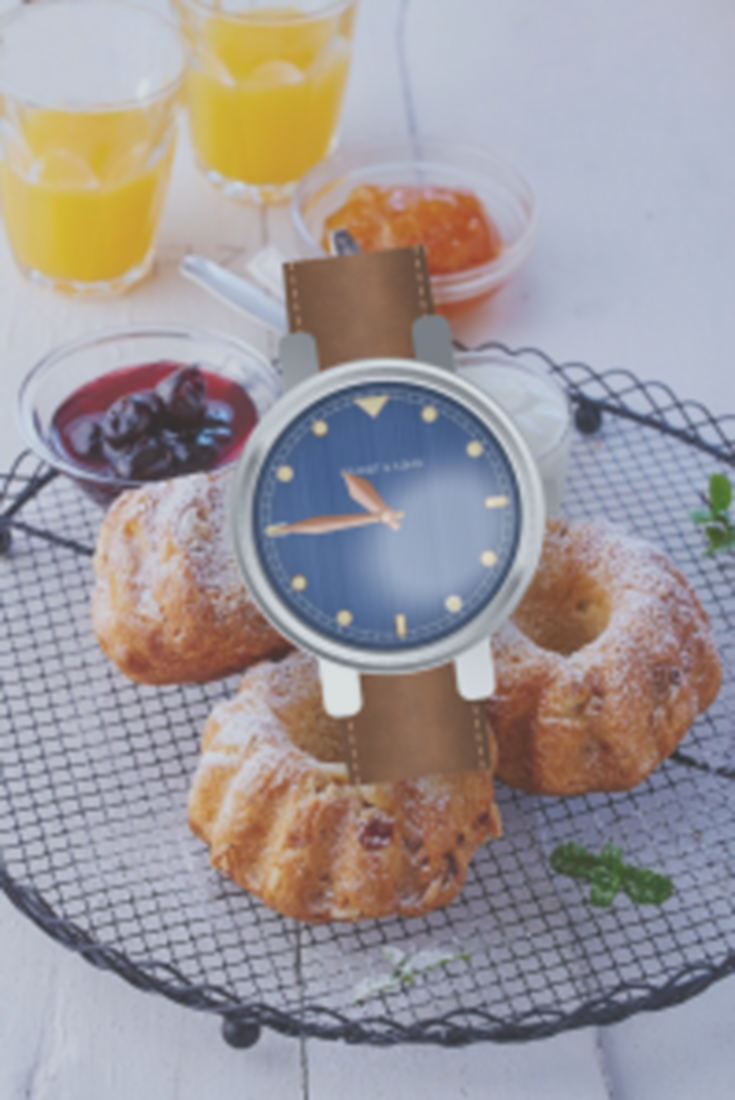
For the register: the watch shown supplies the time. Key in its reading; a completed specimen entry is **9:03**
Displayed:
**10:45**
